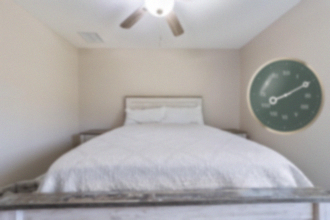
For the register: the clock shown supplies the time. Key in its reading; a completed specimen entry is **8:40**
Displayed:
**8:10**
